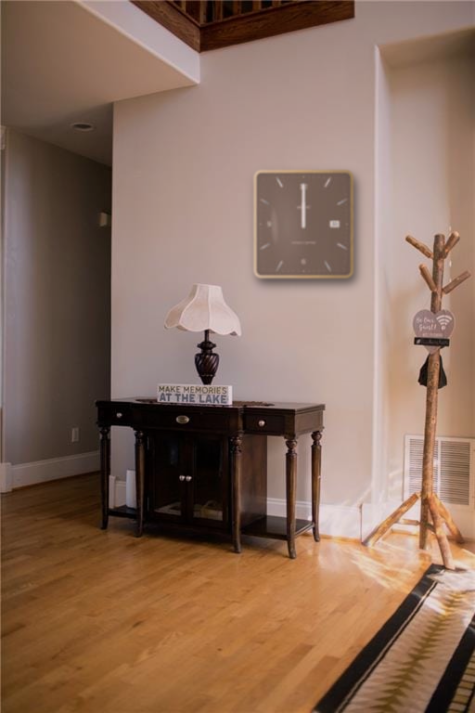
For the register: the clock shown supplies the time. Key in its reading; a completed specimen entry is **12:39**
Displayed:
**12:00**
